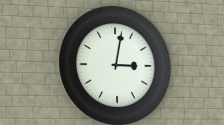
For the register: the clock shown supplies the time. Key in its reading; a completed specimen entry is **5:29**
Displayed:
**3:02**
